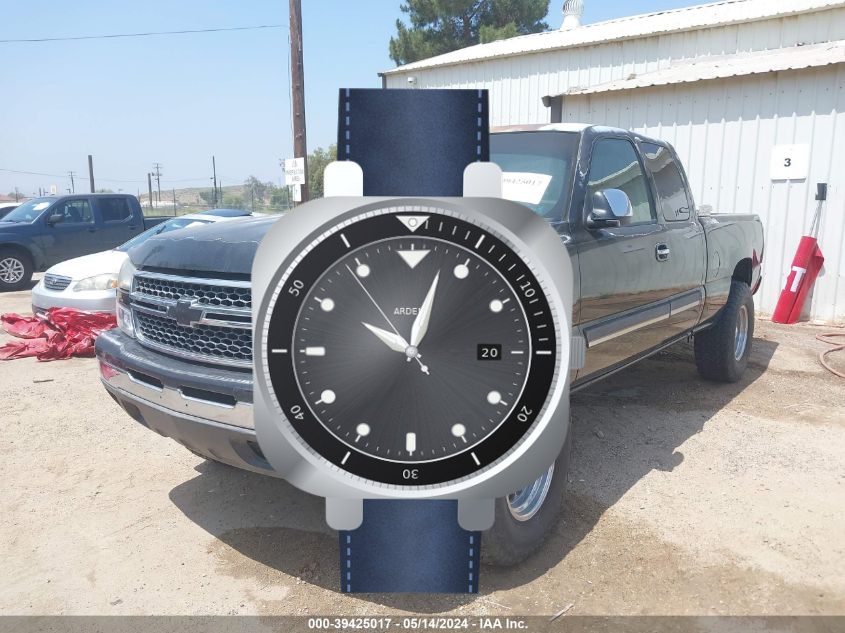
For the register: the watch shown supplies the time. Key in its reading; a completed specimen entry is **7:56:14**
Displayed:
**10:02:54**
